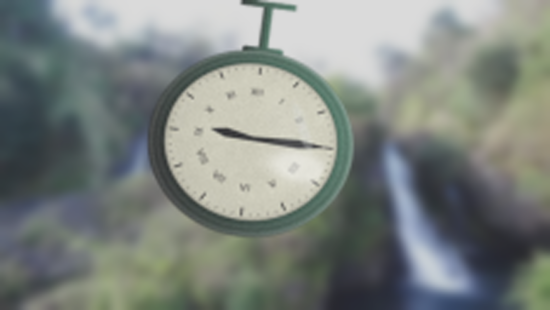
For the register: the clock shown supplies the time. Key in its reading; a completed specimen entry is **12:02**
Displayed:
**9:15**
